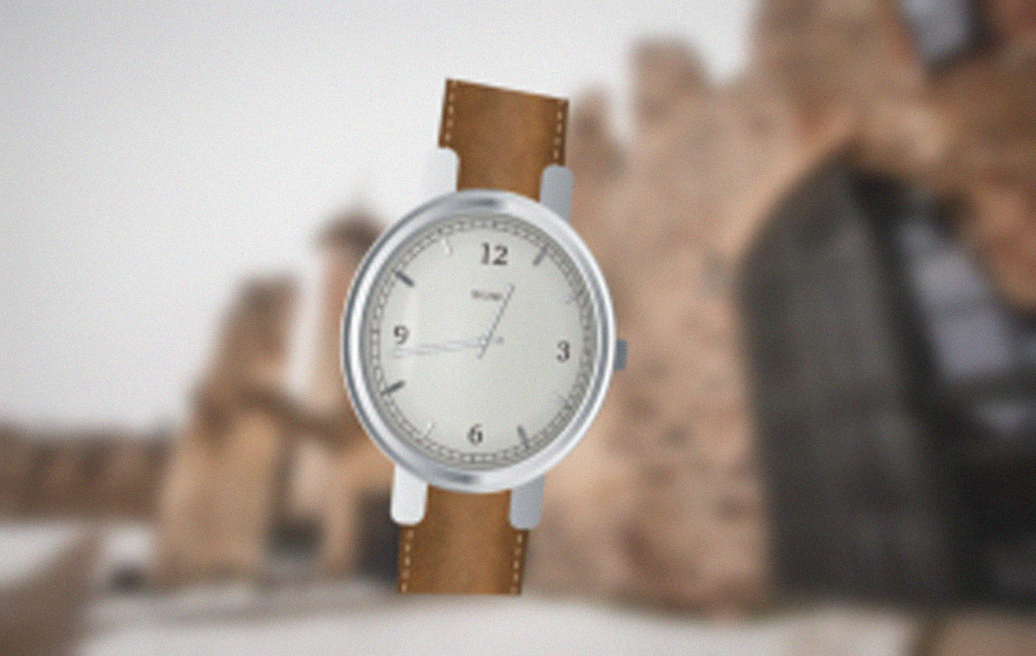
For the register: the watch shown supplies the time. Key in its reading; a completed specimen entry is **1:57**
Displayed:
**12:43**
